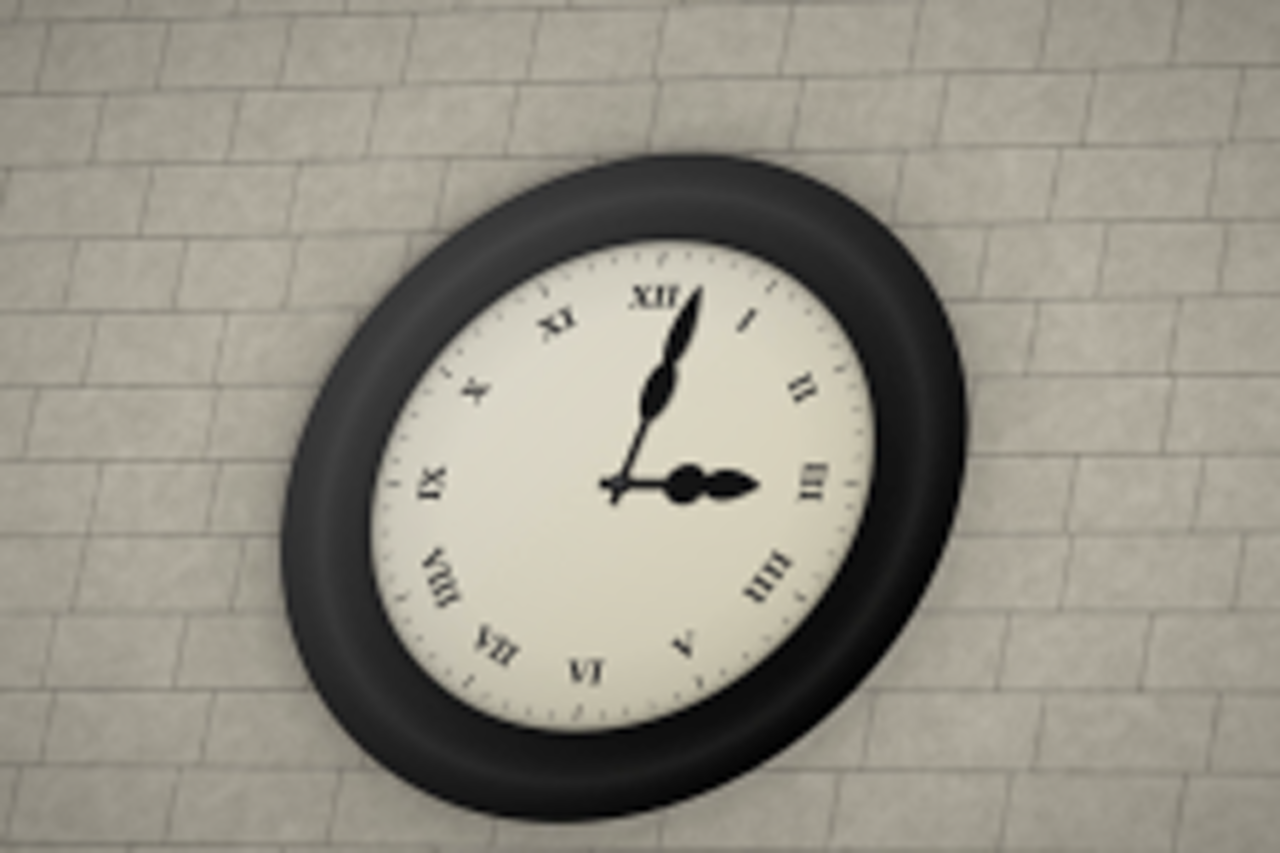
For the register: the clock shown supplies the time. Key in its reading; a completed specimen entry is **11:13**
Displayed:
**3:02**
